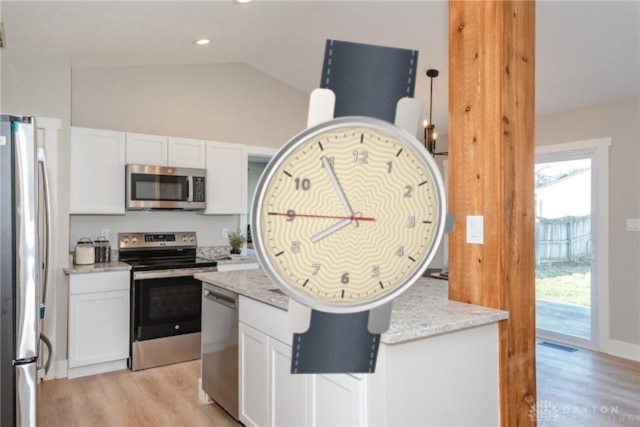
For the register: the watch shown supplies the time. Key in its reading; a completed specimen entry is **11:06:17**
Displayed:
**7:54:45**
